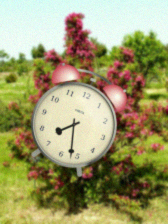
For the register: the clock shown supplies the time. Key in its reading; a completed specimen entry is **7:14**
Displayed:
**7:27**
